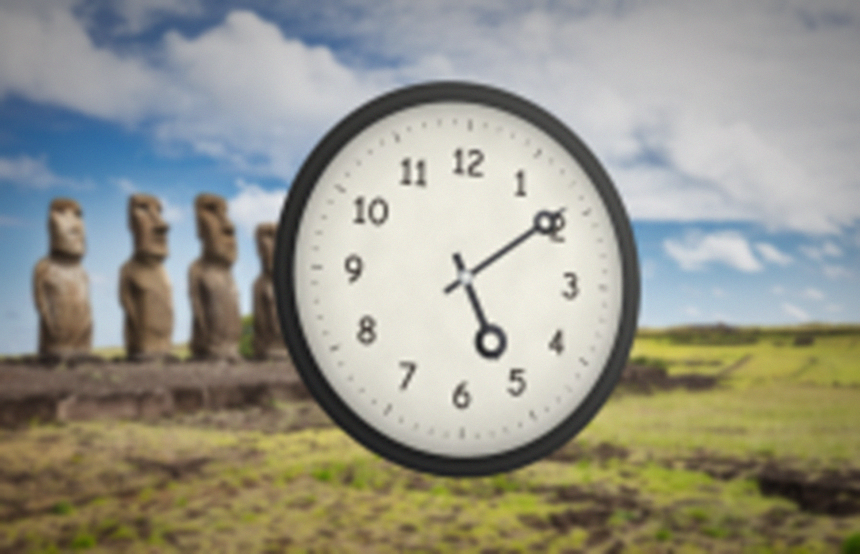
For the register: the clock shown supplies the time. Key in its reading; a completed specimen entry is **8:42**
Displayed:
**5:09**
